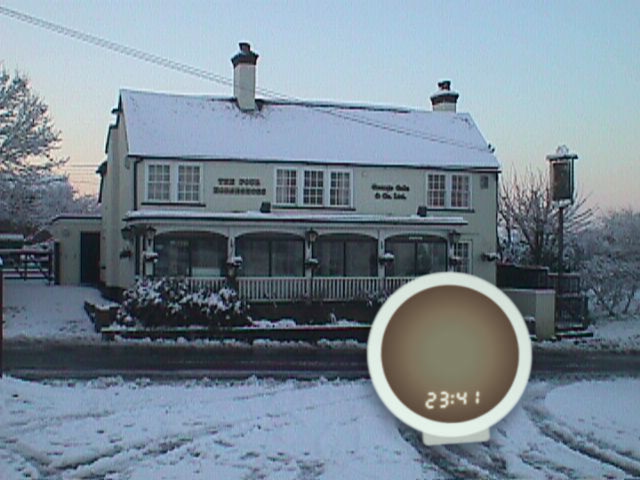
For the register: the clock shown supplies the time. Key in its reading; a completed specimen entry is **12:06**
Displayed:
**23:41**
